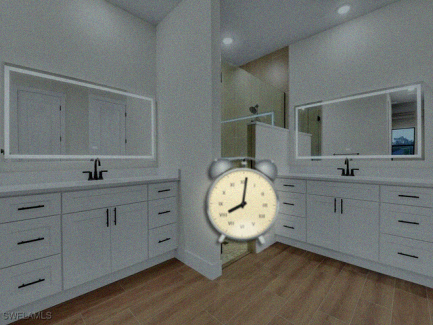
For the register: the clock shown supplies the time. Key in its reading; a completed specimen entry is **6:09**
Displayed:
**8:01**
